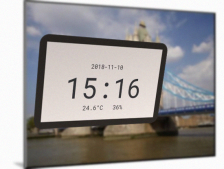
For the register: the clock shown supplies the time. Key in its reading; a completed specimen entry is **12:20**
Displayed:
**15:16**
